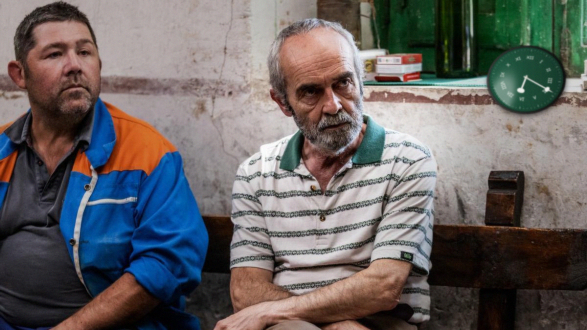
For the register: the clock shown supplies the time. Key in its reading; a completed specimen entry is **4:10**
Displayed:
**6:19**
